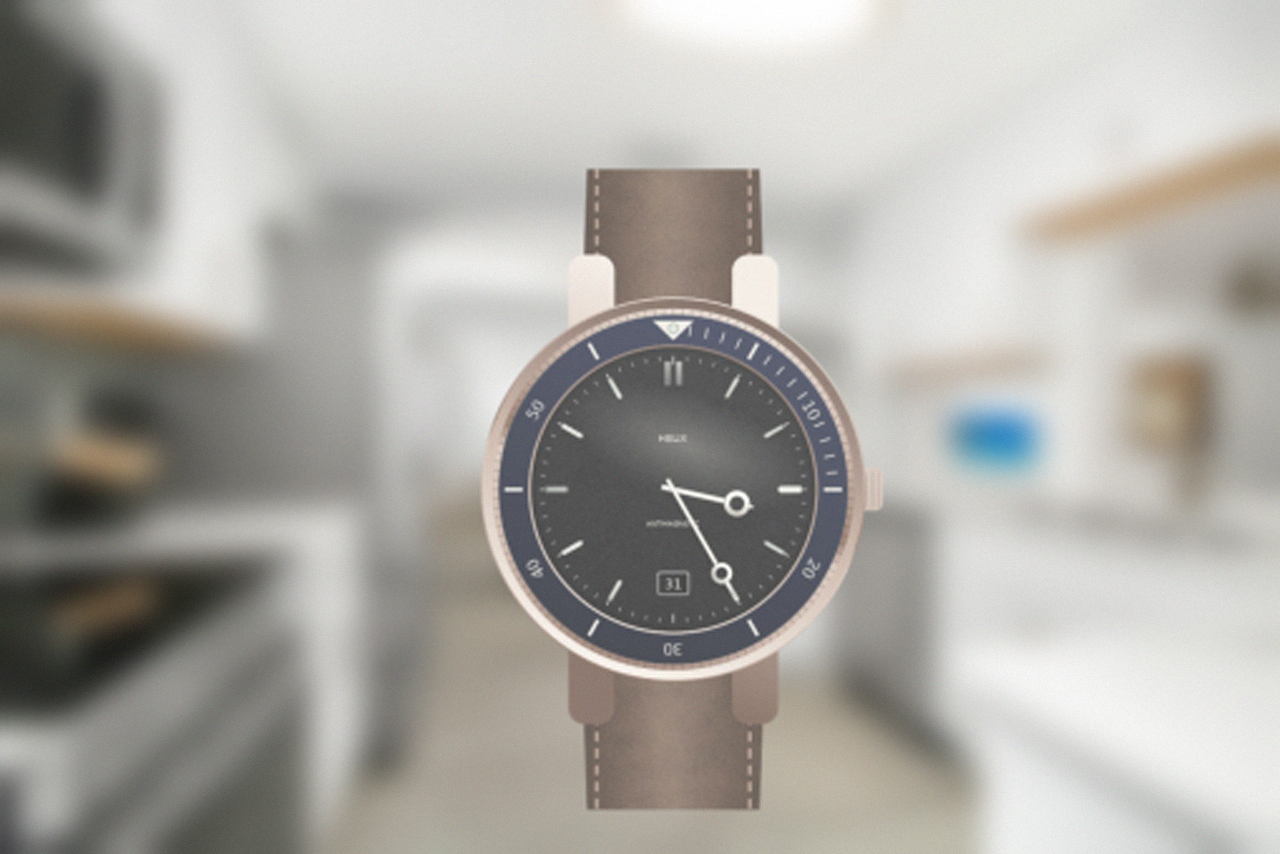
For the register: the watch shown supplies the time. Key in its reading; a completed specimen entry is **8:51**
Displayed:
**3:25**
